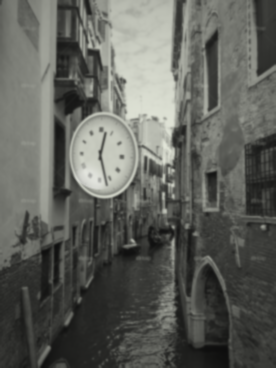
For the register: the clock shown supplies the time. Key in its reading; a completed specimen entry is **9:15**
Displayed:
**12:27**
